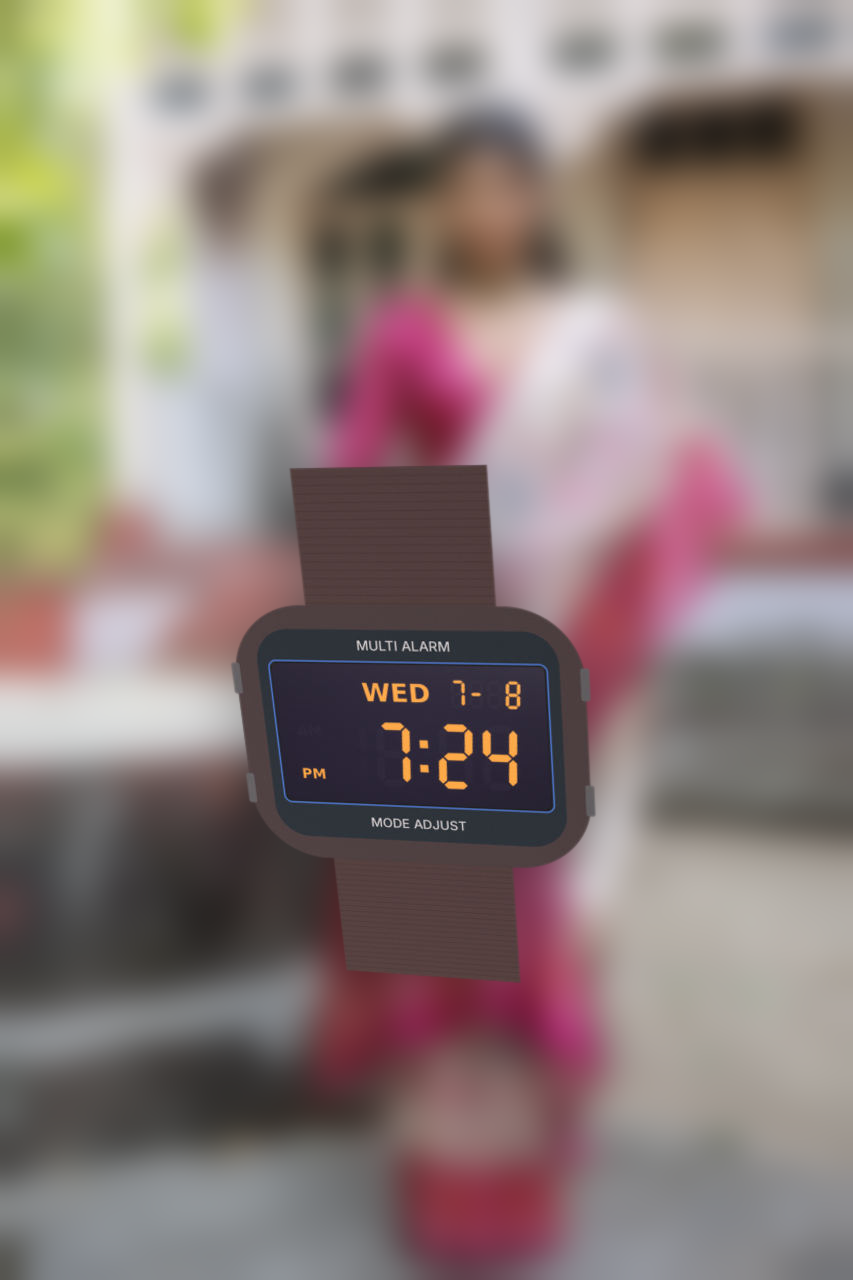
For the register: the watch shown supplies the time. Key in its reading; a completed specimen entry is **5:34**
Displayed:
**7:24**
